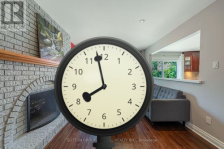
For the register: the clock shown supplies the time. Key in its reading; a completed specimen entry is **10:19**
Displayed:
**7:58**
